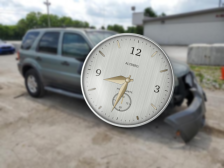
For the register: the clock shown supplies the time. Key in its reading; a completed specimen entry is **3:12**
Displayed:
**8:32**
